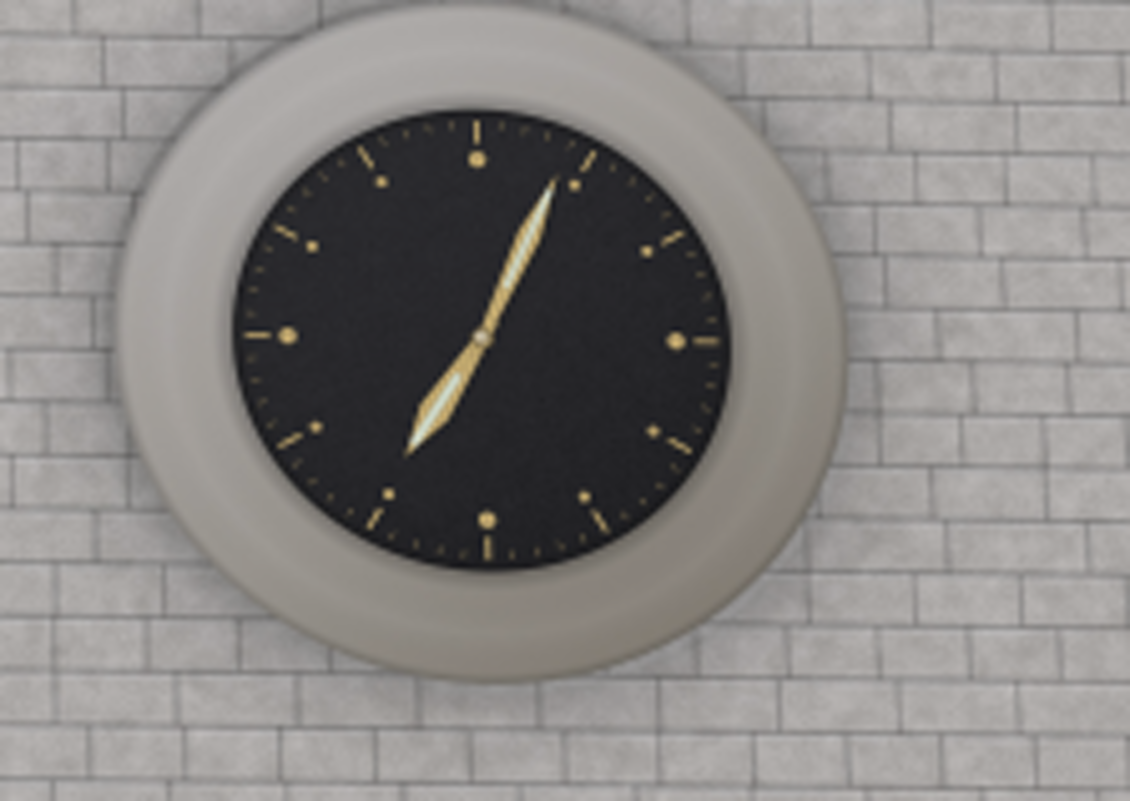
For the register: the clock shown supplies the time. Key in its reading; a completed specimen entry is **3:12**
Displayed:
**7:04**
